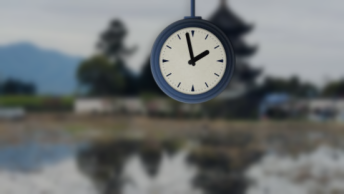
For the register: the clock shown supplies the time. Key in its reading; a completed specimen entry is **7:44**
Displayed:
**1:58**
